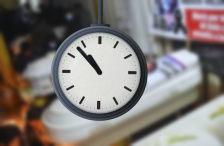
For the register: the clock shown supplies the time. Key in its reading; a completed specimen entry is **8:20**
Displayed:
**10:53**
